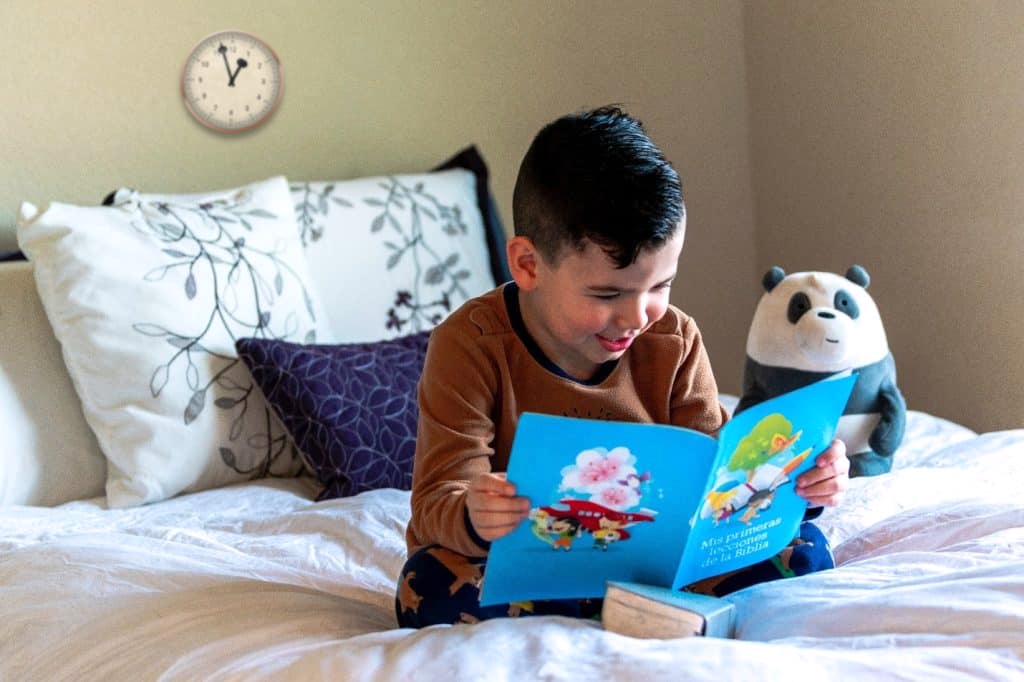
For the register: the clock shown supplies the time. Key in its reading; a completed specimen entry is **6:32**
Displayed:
**12:57**
